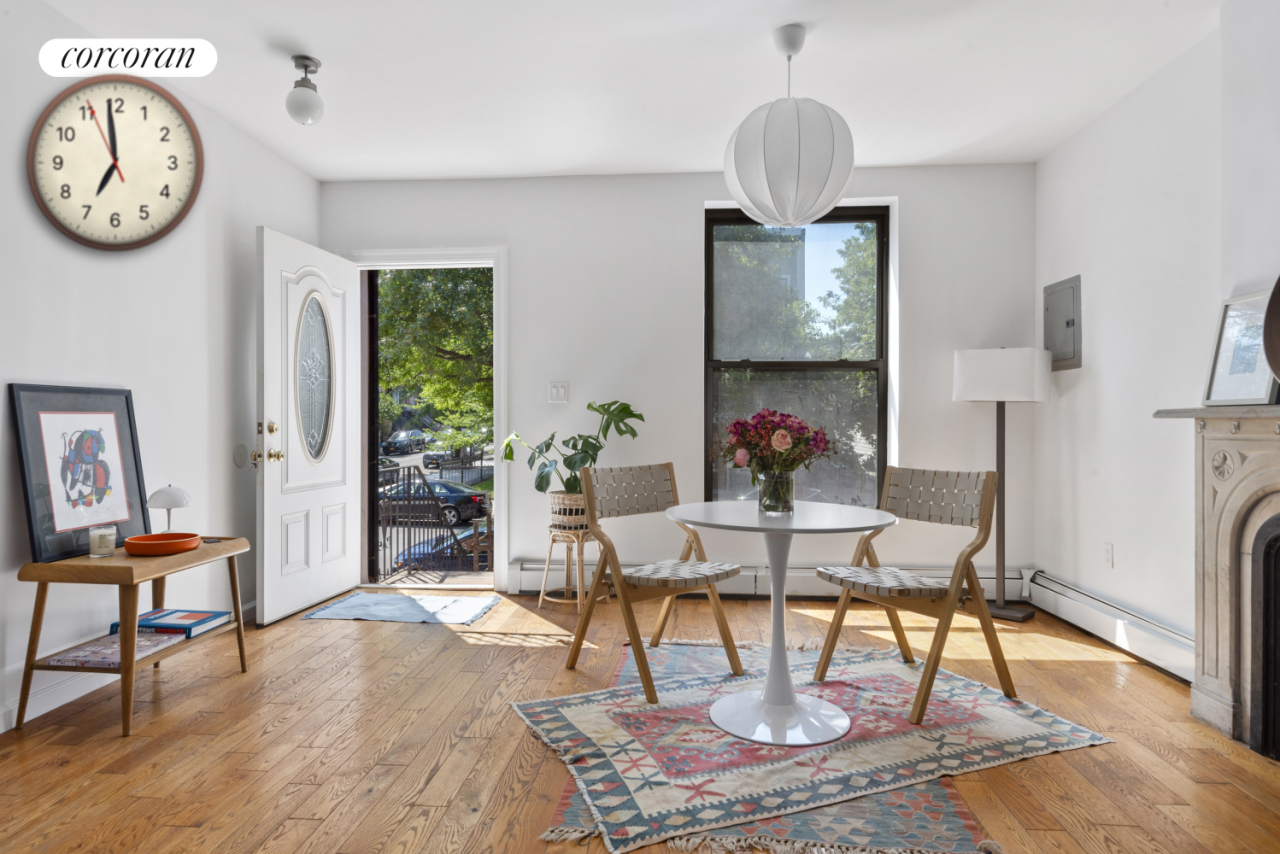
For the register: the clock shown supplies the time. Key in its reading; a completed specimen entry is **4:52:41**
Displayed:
**6:58:56**
